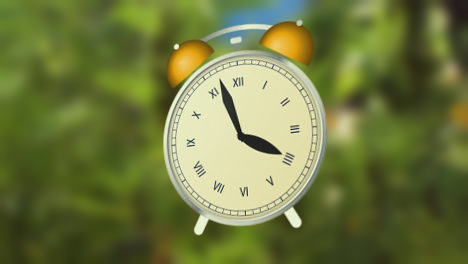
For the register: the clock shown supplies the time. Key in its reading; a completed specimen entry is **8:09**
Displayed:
**3:57**
